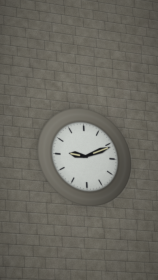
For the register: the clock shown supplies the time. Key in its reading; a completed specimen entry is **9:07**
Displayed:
**9:11**
